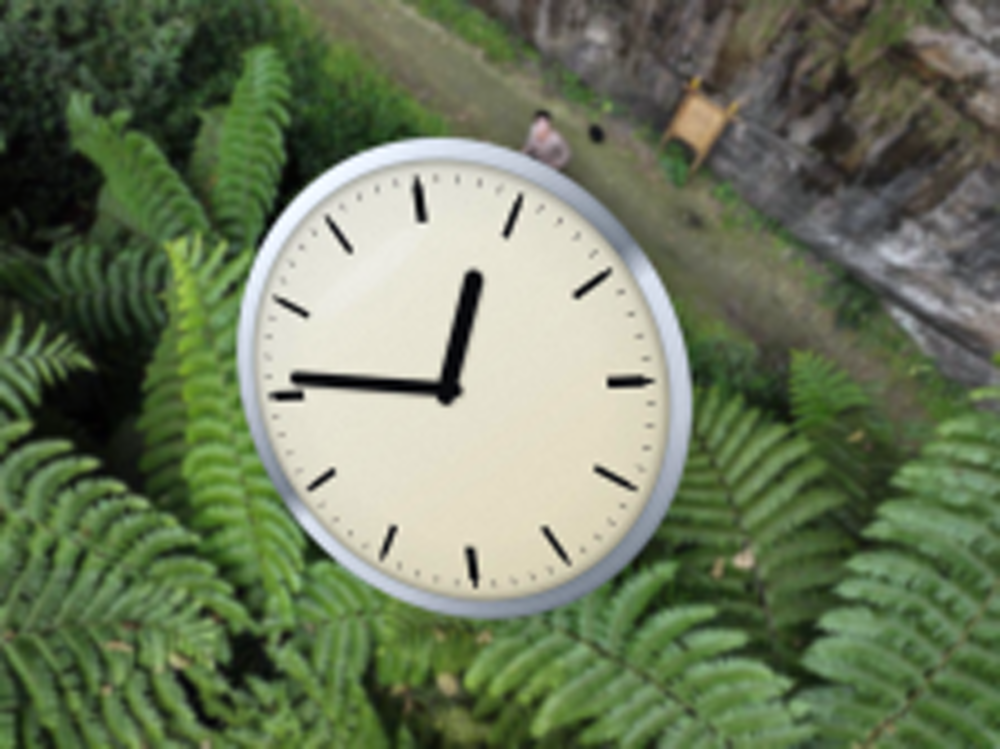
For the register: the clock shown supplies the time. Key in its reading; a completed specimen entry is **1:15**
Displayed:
**12:46**
